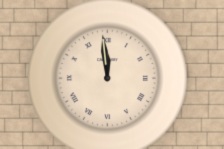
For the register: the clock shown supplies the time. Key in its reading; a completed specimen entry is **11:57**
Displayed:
**11:59**
